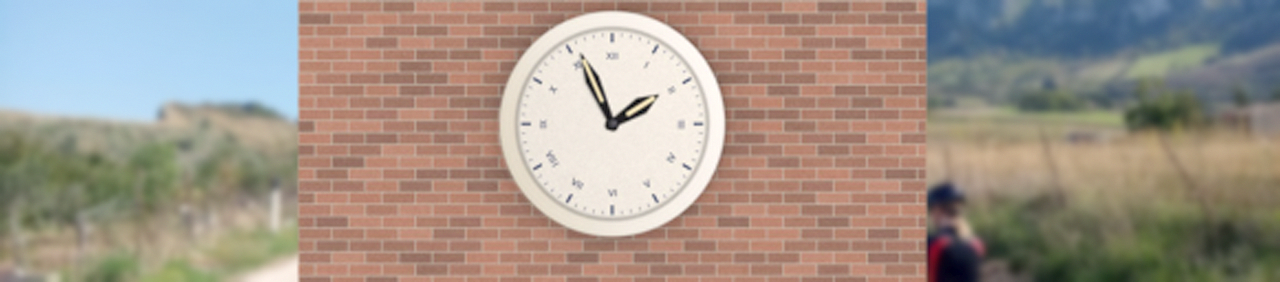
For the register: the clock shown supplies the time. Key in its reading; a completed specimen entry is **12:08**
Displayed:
**1:56**
